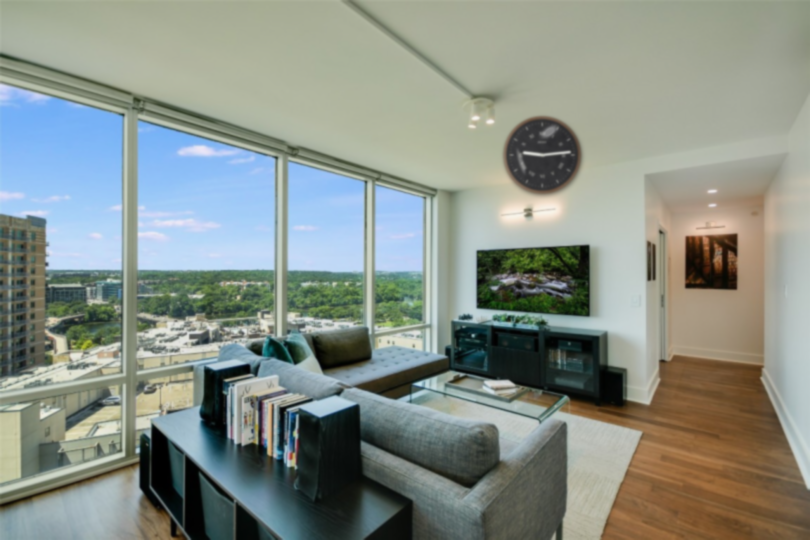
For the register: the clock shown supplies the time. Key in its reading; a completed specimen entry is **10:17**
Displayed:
**9:14**
